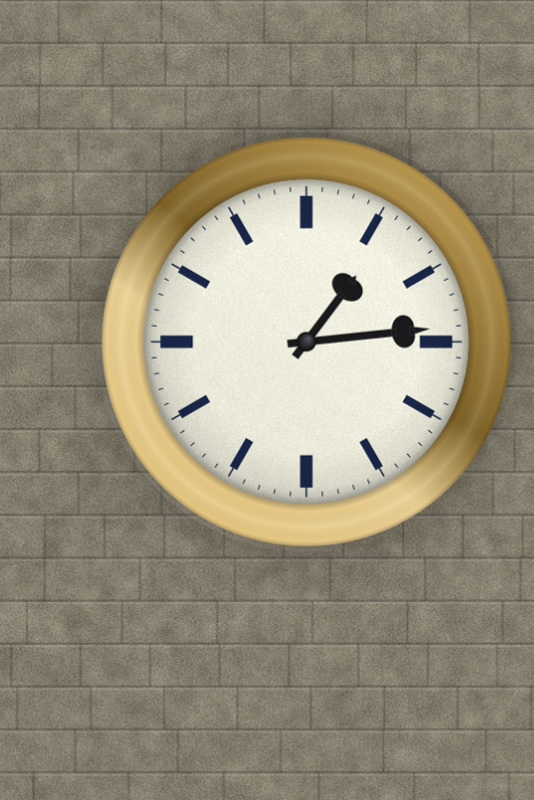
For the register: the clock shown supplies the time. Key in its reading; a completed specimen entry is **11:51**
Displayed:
**1:14**
